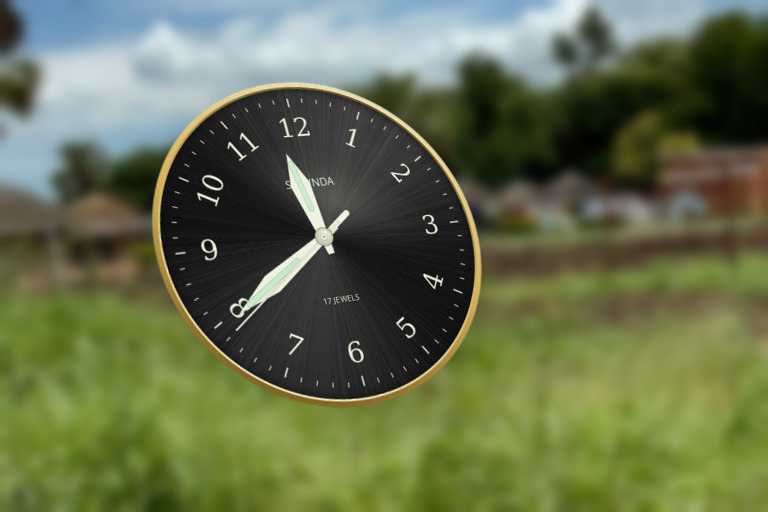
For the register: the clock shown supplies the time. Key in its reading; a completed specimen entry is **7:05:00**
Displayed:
**11:39:39**
